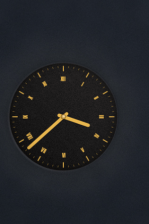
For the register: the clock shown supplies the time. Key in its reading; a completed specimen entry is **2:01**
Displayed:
**3:38**
